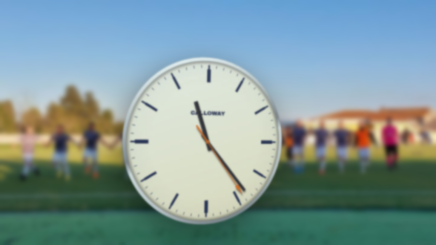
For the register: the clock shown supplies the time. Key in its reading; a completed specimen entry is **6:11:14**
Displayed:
**11:23:24**
